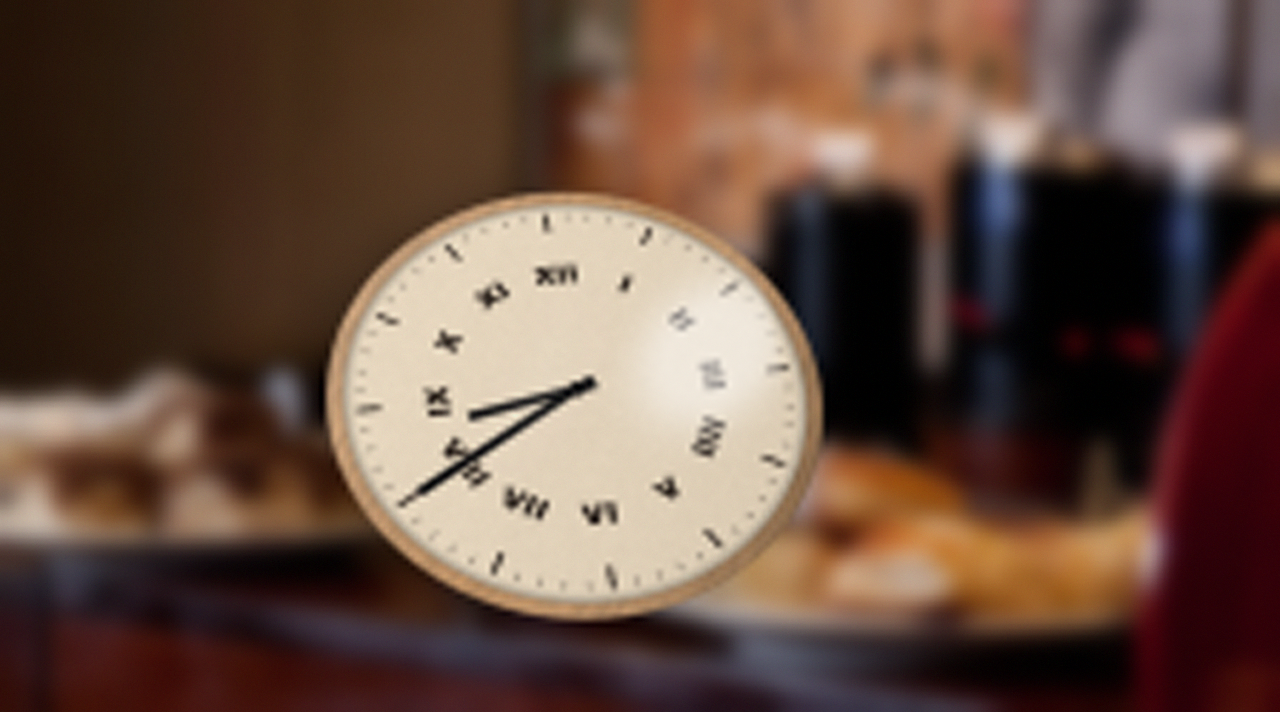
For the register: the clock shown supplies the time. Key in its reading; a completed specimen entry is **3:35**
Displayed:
**8:40**
